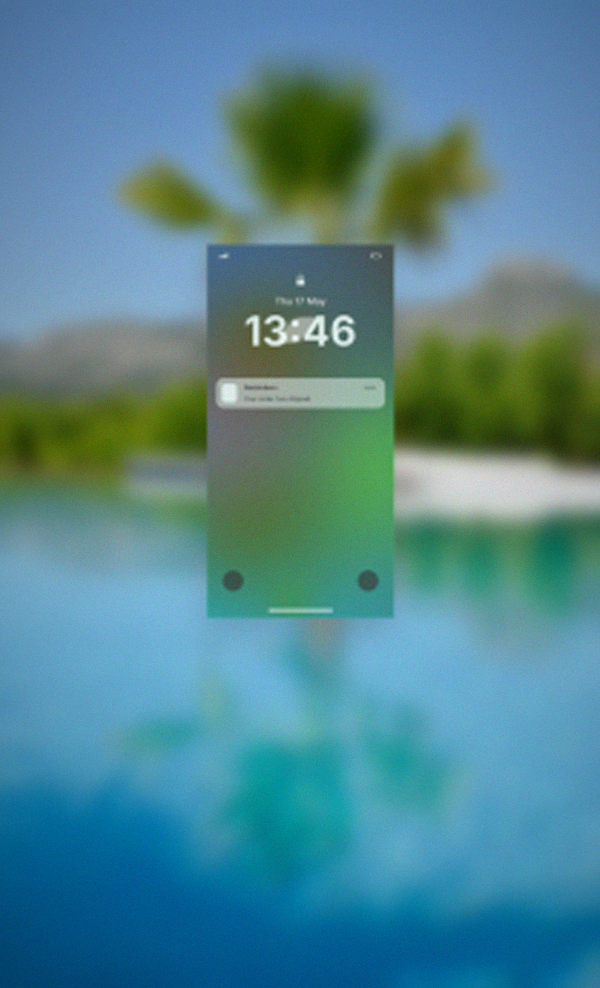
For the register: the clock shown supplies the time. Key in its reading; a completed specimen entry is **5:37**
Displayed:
**13:46**
